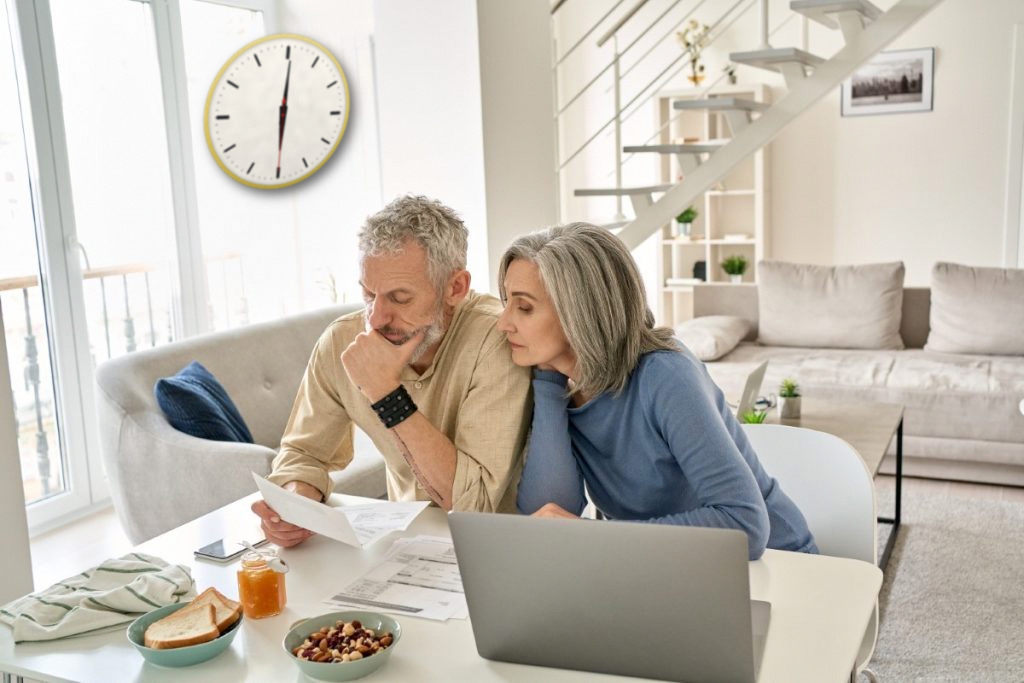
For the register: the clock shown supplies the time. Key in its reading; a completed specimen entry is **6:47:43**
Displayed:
**6:00:30**
